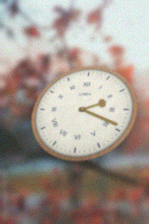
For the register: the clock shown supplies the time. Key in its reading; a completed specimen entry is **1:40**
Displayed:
**2:19**
